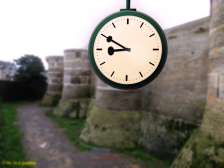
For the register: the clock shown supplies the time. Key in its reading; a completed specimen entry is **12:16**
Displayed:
**8:50**
